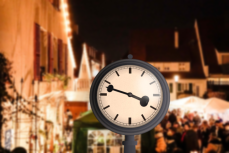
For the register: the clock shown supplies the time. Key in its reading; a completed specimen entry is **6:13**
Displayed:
**3:48**
